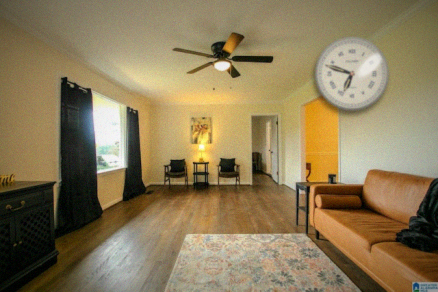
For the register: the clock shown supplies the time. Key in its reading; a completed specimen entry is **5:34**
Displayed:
**6:48**
